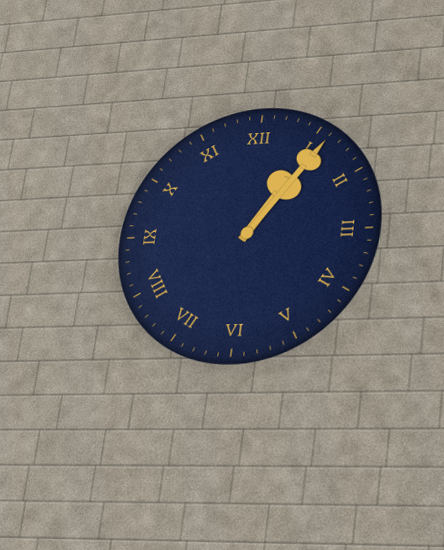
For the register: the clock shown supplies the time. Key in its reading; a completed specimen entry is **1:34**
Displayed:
**1:06**
